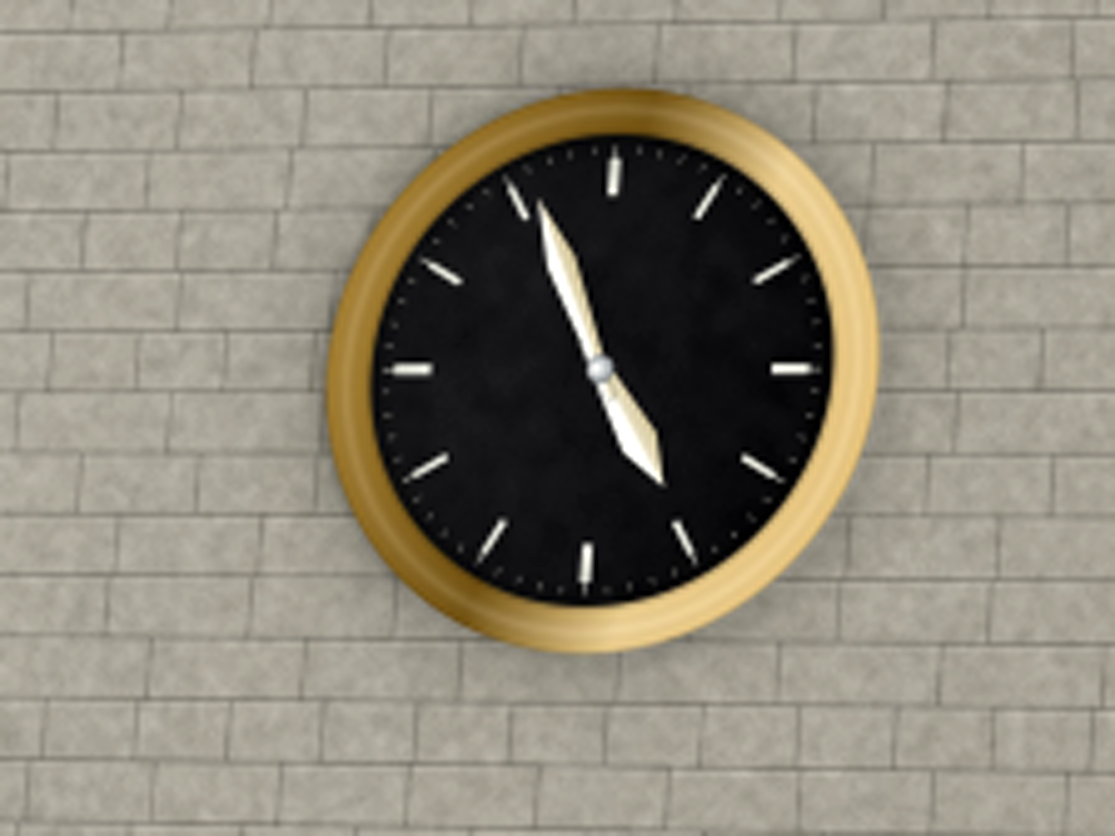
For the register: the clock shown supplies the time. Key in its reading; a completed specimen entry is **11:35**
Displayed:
**4:56**
